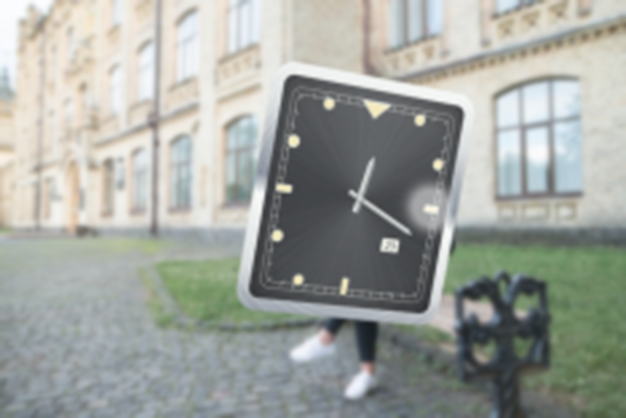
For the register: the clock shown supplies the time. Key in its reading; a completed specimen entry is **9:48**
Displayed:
**12:19**
